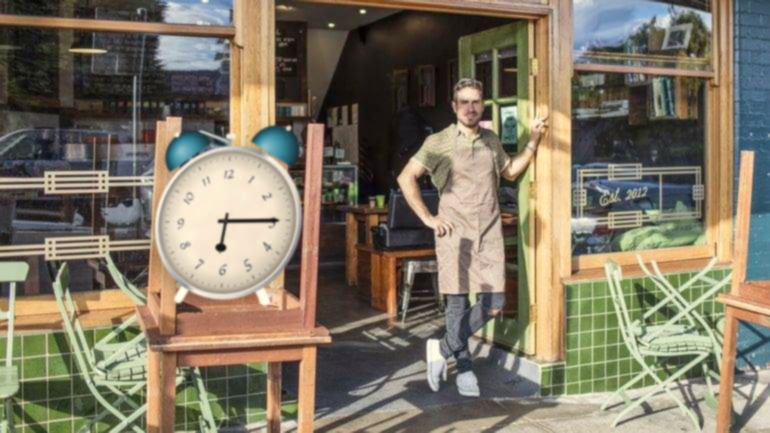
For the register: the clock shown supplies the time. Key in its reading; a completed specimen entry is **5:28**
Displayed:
**6:15**
